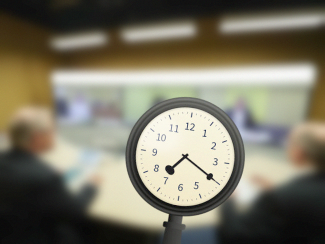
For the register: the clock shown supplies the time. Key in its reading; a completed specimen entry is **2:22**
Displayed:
**7:20**
